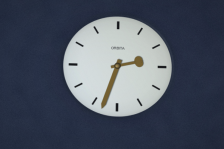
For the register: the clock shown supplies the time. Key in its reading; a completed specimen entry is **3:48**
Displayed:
**2:33**
